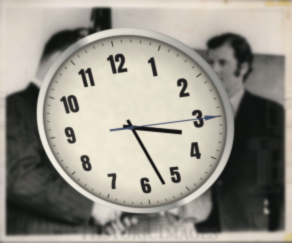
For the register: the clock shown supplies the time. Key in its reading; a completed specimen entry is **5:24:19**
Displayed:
**3:27:15**
